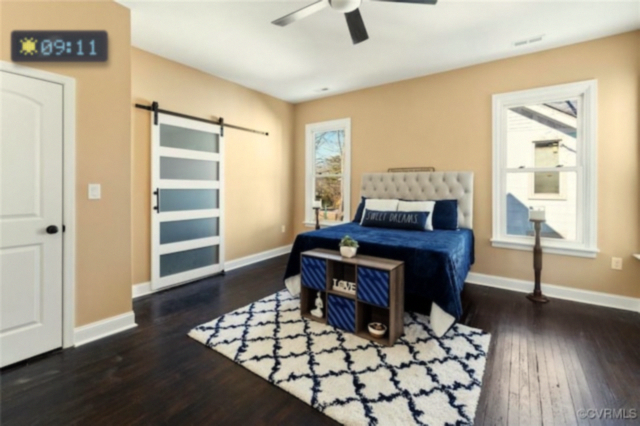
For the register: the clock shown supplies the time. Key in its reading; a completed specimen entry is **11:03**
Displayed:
**9:11**
